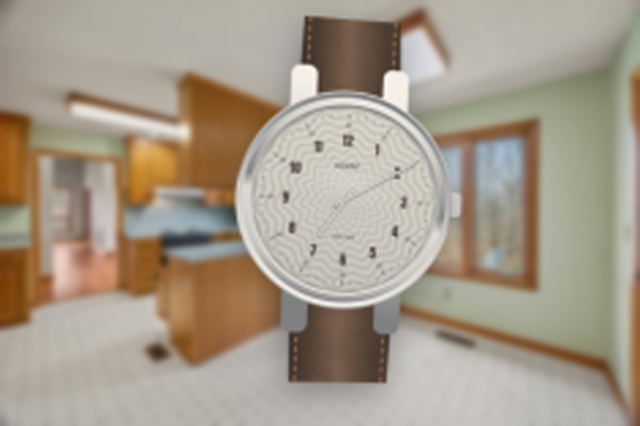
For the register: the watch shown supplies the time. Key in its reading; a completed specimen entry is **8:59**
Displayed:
**7:10**
